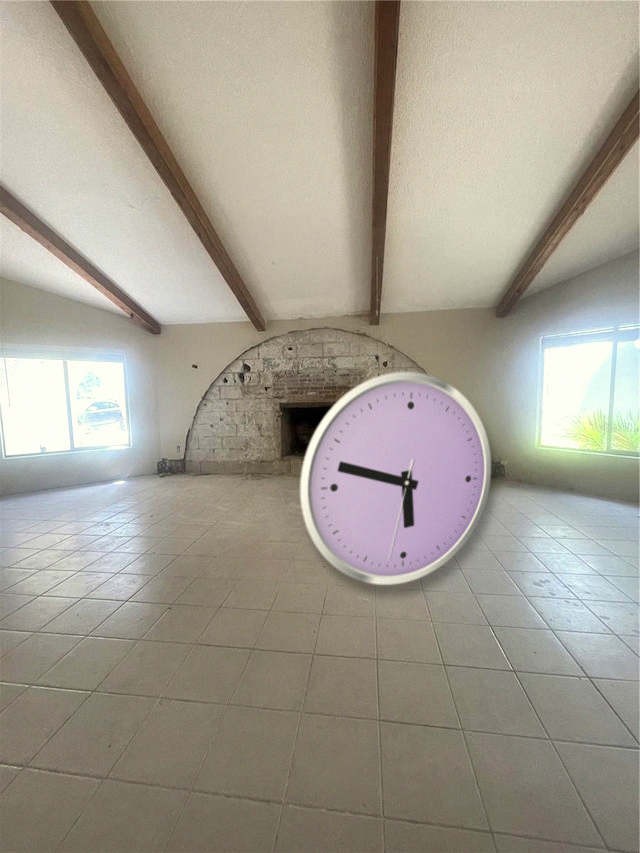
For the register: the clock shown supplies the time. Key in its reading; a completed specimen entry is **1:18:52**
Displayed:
**5:47:32**
